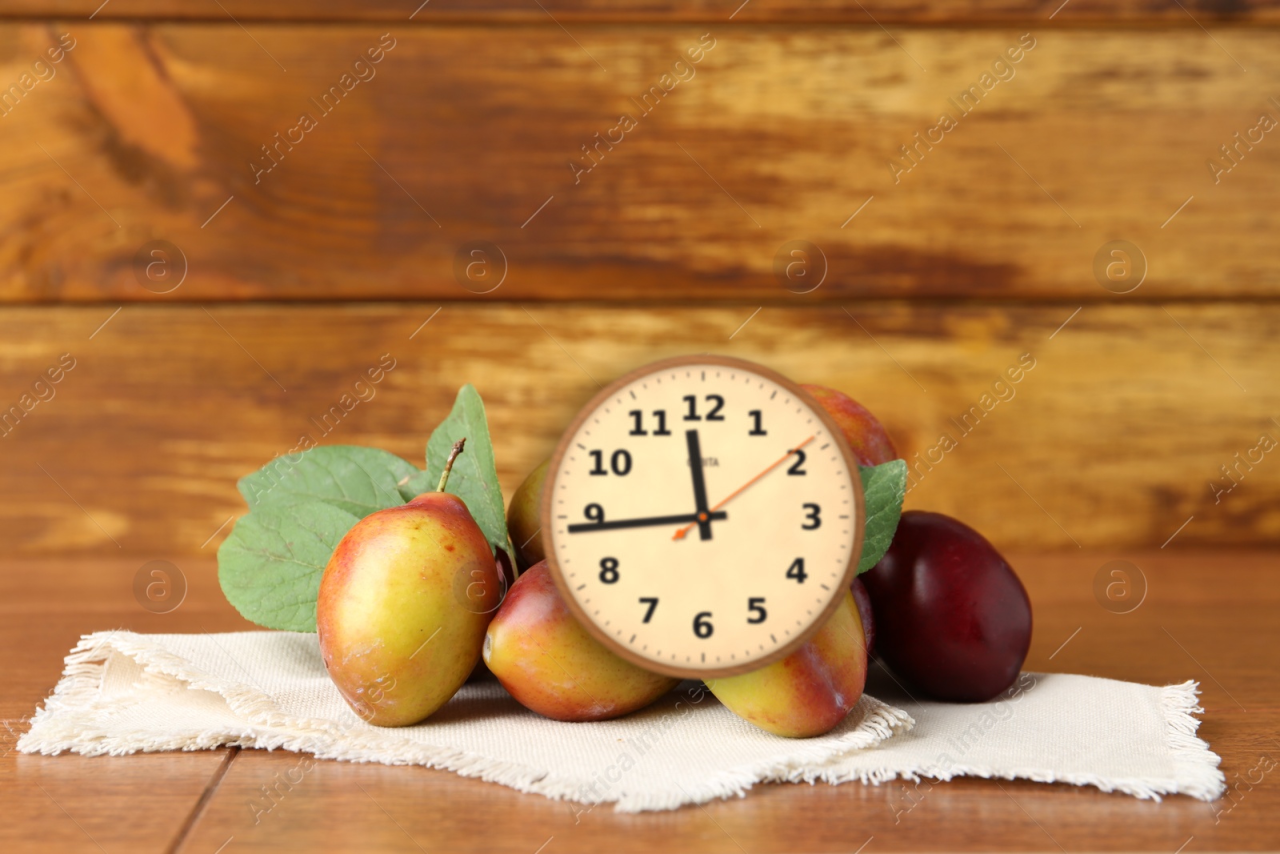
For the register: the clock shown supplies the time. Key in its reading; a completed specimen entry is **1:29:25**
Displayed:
**11:44:09**
